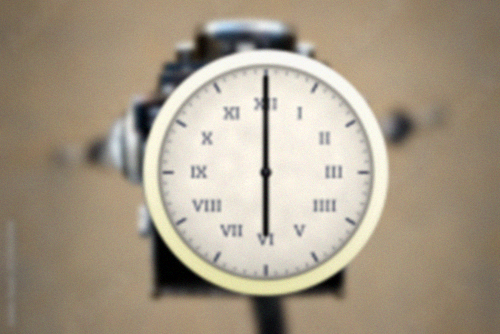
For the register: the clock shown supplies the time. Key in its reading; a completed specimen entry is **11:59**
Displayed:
**6:00**
